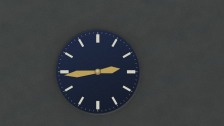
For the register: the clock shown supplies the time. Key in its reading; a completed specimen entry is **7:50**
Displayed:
**2:44**
